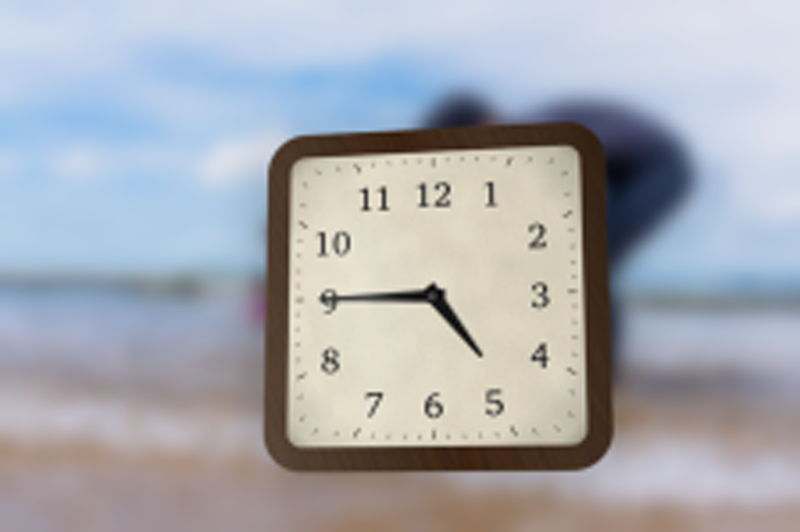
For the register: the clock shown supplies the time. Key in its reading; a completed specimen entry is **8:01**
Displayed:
**4:45**
